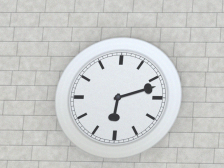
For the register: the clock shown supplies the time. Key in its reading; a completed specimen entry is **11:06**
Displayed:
**6:12**
